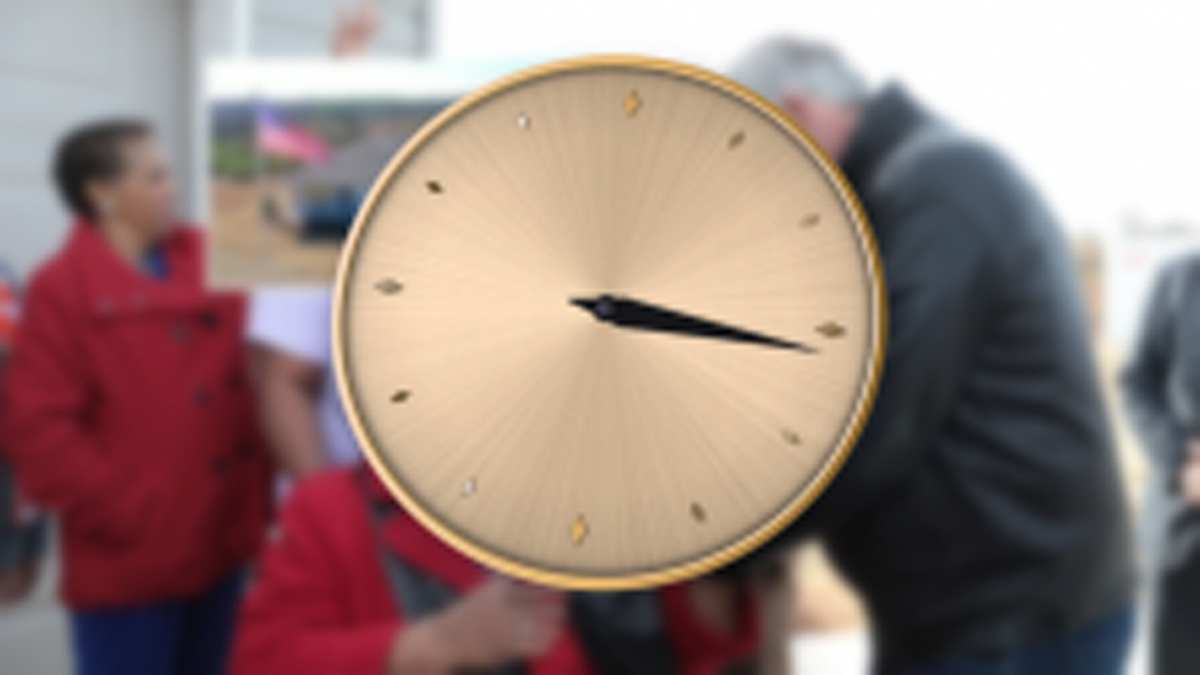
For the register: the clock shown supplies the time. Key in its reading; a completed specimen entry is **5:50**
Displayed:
**3:16**
